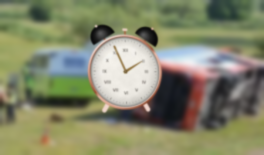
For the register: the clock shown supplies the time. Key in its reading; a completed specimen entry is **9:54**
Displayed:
**1:56**
